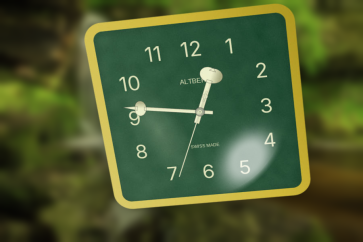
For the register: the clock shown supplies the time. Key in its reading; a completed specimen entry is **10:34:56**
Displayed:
**12:46:34**
